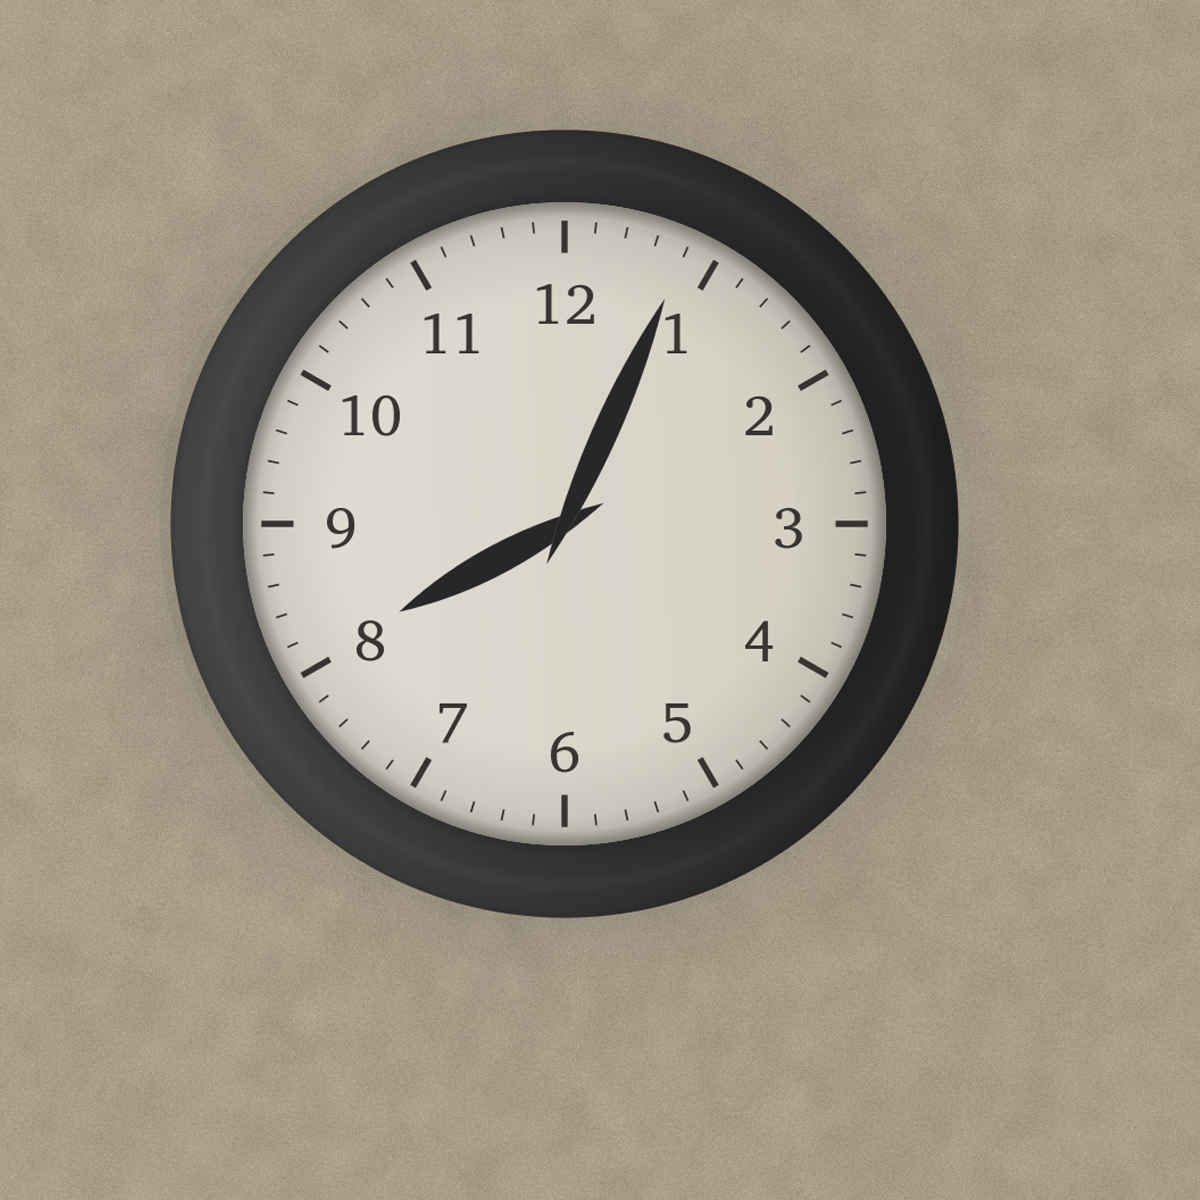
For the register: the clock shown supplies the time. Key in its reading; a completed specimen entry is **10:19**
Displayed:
**8:04**
